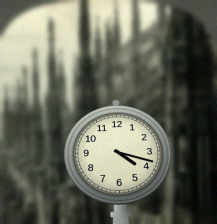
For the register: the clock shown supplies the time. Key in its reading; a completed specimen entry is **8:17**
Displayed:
**4:18**
